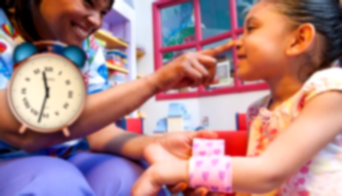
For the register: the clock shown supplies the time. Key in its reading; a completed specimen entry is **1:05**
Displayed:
**11:32**
